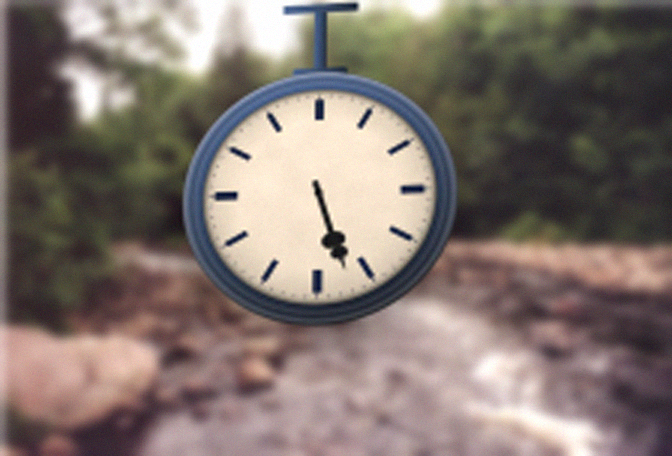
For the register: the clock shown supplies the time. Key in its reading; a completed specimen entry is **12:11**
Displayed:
**5:27**
